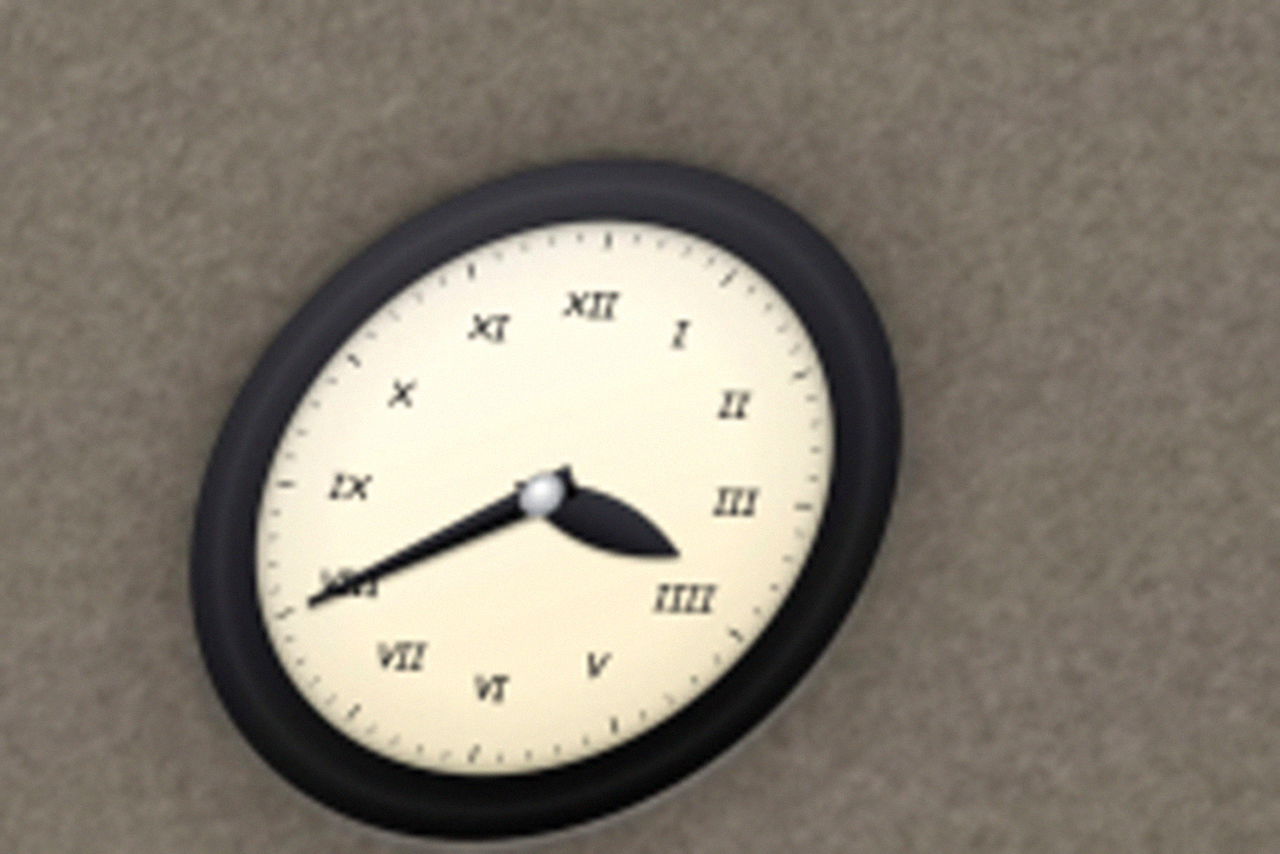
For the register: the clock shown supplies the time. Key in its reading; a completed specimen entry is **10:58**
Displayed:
**3:40**
